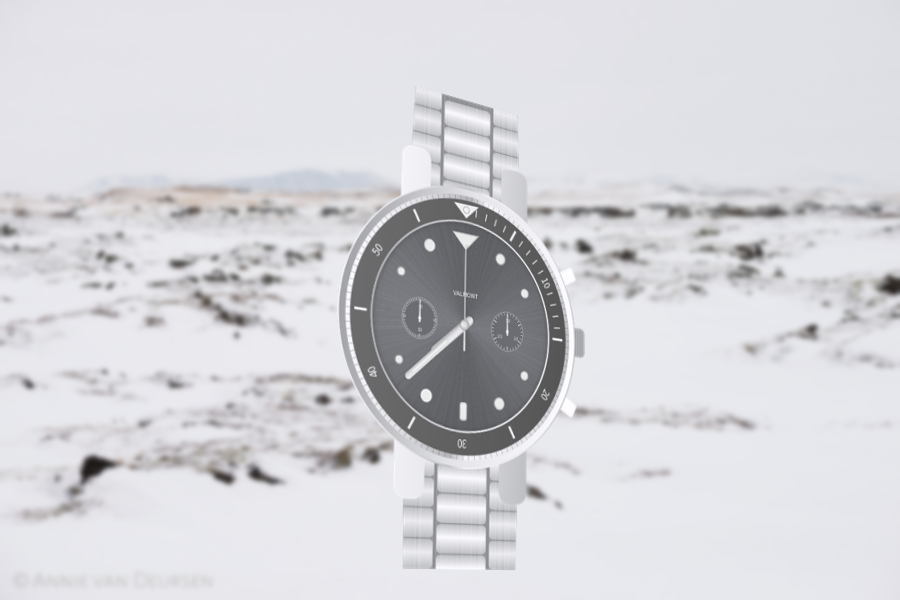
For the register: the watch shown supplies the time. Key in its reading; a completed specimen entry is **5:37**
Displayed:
**7:38**
